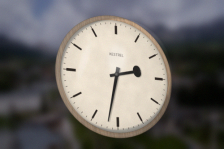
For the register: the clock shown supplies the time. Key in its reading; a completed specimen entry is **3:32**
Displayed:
**2:32**
